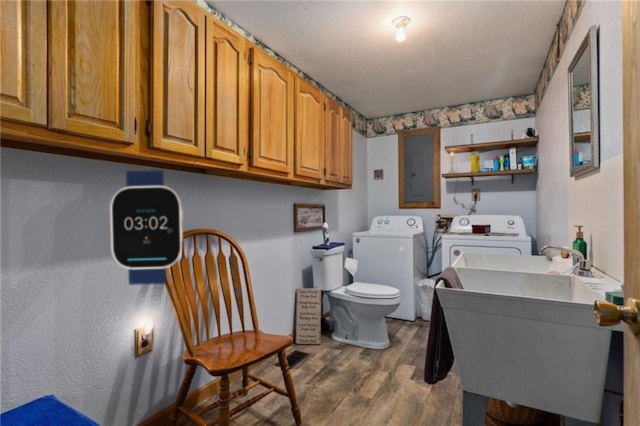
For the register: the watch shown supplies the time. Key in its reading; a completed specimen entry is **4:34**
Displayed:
**3:02**
